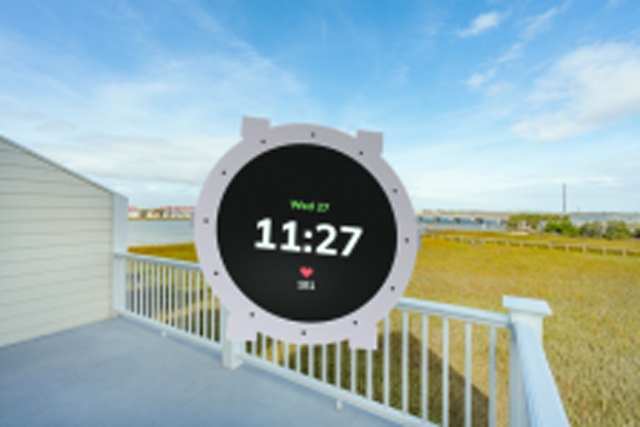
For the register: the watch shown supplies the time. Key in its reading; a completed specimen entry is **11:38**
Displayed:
**11:27**
